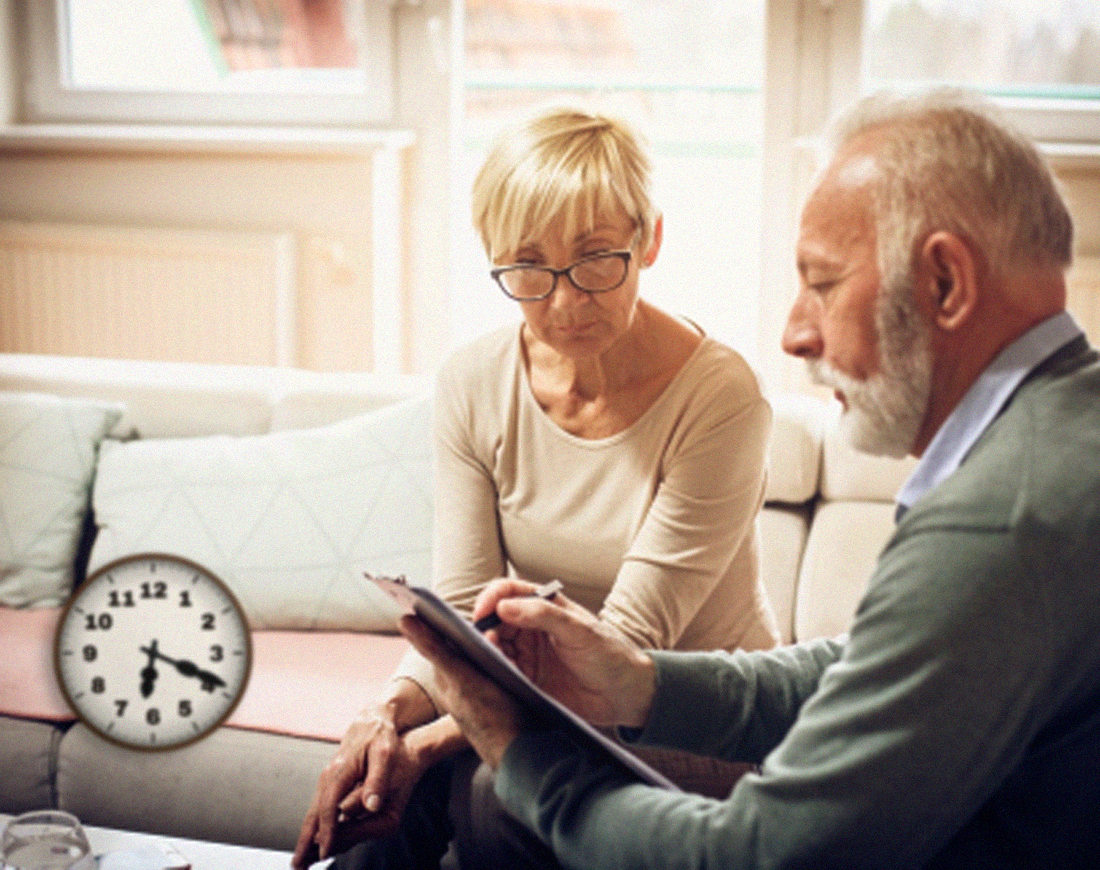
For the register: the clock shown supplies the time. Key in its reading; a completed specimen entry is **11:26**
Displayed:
**6:19**
